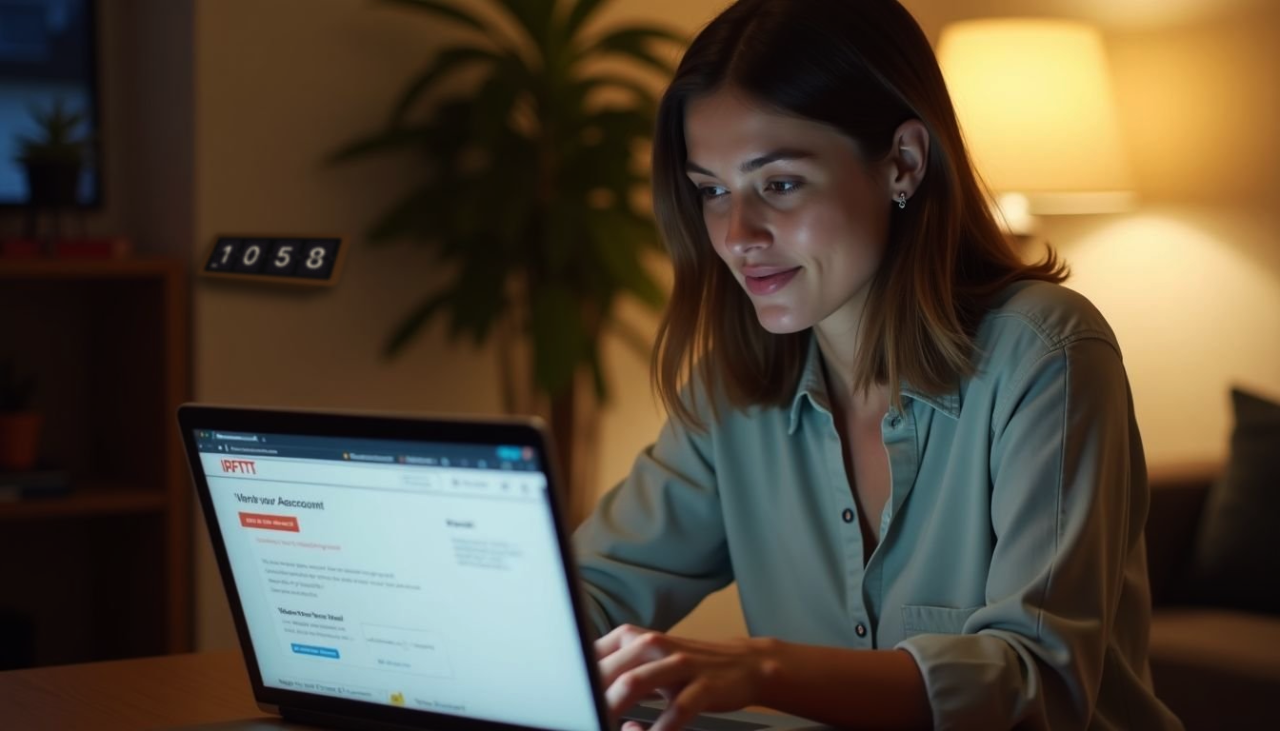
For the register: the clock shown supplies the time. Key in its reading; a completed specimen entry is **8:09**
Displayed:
**10:58**
